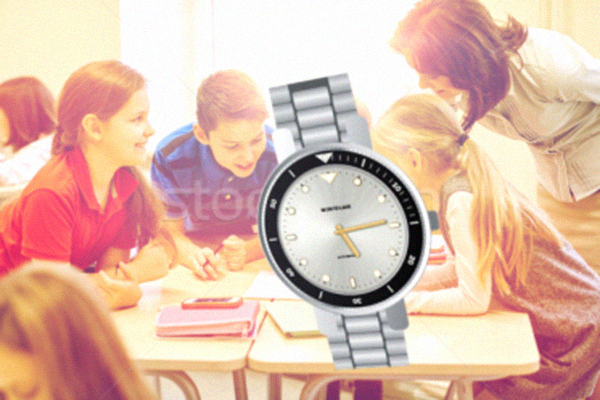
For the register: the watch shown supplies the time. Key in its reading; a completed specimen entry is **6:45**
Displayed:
**5:14**
